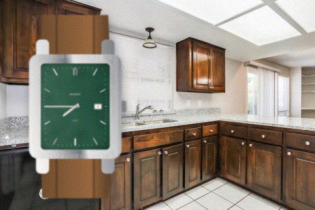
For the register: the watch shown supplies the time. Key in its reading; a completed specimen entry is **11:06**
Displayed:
**7:45**
